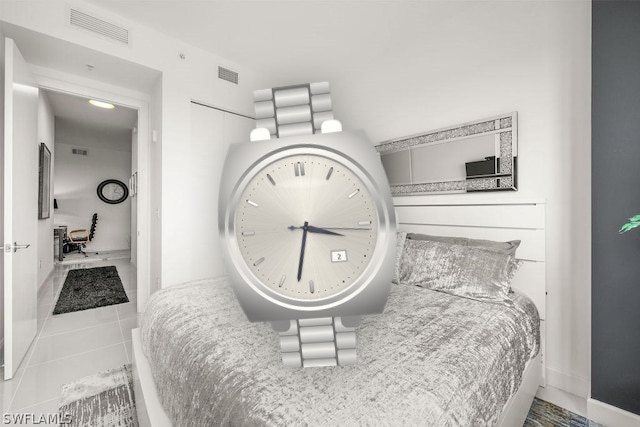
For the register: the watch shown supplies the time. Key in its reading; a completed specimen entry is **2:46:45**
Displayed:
**3:32:16**
